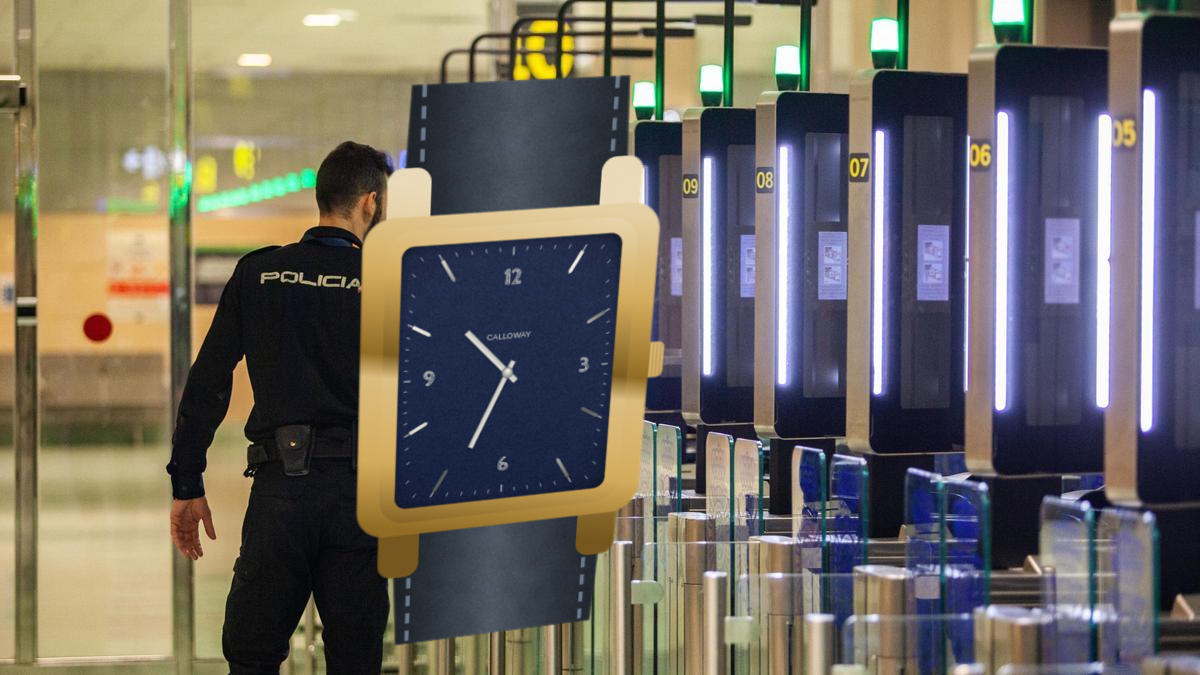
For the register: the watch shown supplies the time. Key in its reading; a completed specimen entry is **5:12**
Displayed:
**10:34**
